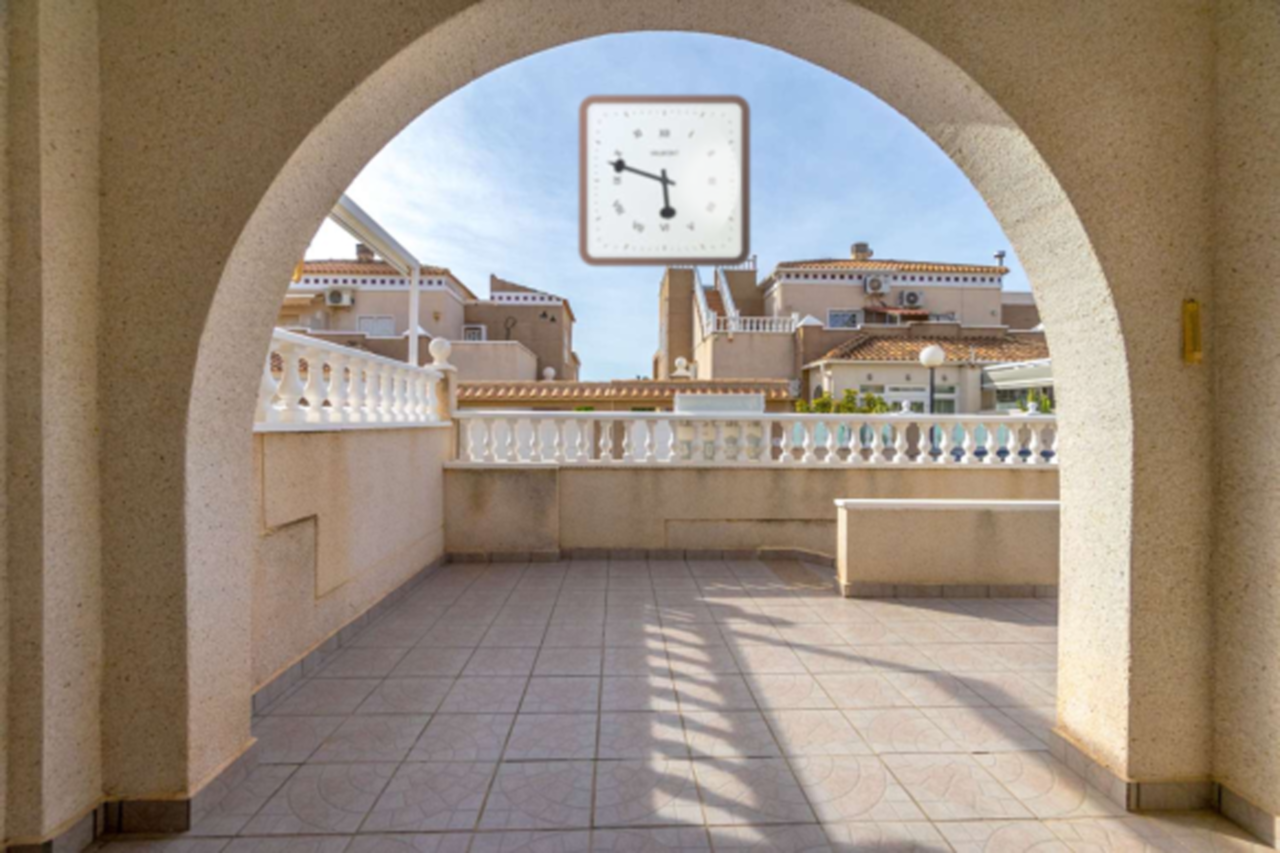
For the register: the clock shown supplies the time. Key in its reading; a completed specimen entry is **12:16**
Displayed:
**5:48**
